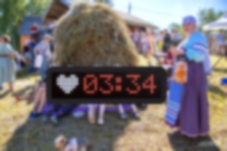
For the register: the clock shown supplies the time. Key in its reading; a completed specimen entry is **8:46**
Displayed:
**3:34**
